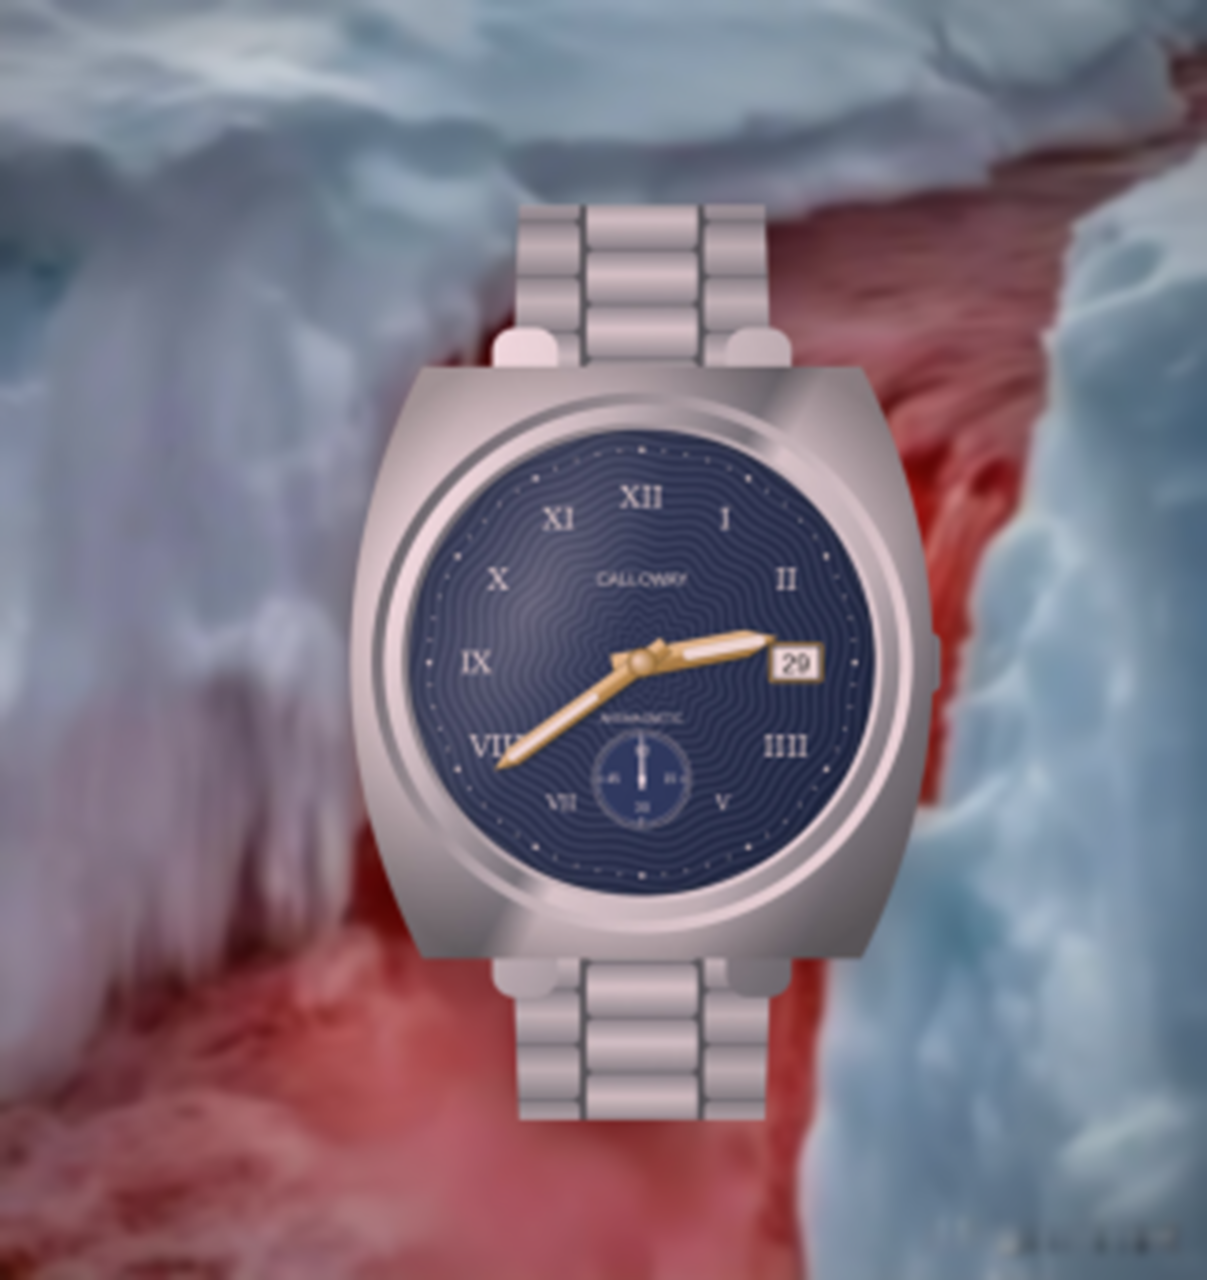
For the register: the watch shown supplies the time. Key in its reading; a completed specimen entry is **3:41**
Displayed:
**2:39**
